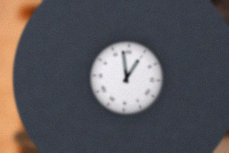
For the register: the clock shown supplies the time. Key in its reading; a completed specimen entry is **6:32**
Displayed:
**12:58**
